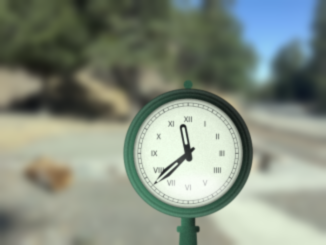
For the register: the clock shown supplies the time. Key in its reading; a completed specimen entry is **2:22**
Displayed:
**11:38**
